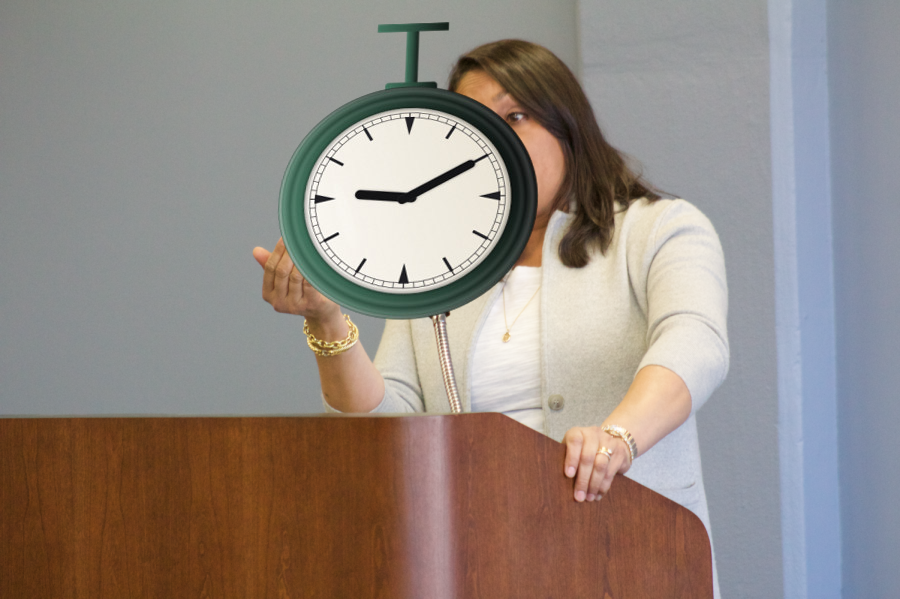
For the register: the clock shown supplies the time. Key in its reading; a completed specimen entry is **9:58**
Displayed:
**9:10**
